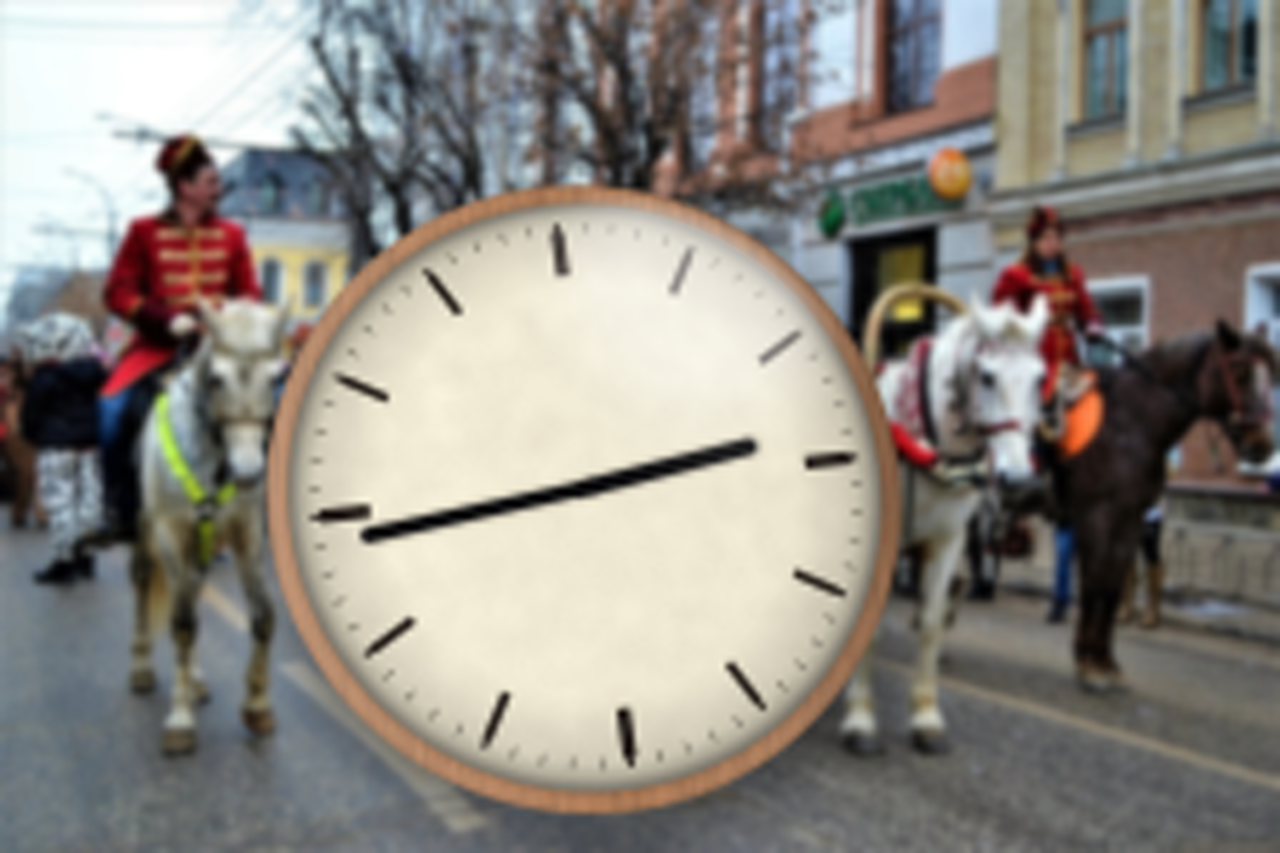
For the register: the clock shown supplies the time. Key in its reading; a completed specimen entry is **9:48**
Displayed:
**2:44**
